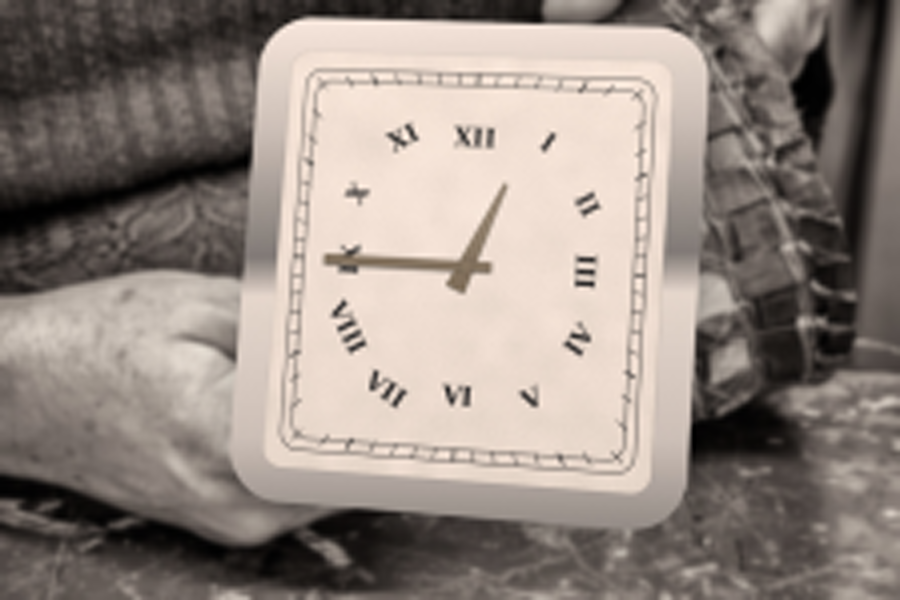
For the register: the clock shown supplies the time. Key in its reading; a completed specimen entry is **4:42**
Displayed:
**12:45**
